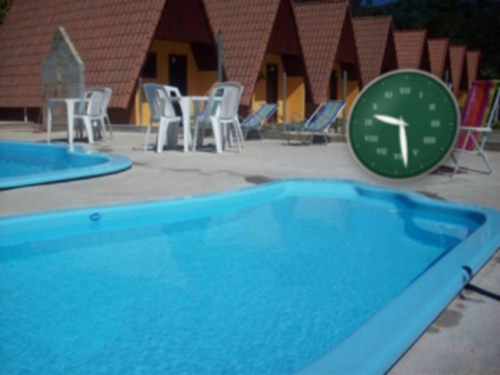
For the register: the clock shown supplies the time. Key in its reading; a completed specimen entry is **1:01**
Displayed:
**9:28**
